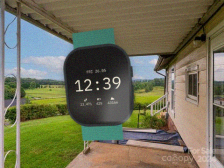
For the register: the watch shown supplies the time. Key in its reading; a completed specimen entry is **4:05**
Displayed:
**12:39**
